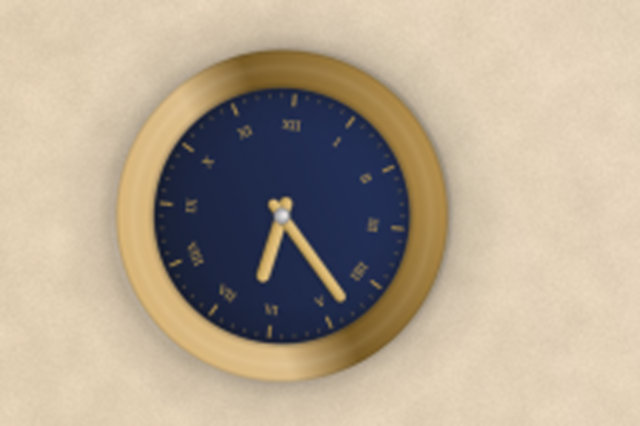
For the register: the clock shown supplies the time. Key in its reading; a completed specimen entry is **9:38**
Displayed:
**6:23**
